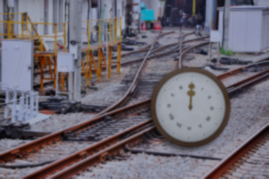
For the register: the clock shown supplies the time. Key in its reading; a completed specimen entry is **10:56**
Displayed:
**12:00**
